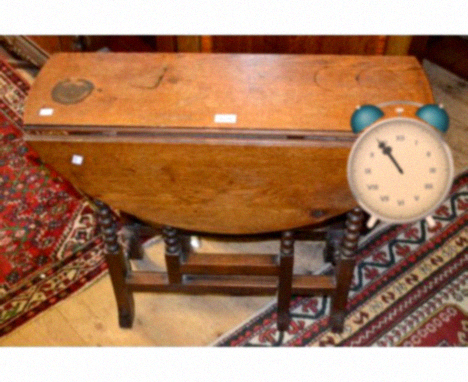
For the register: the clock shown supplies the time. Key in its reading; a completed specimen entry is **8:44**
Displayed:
**10:54**
